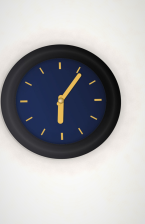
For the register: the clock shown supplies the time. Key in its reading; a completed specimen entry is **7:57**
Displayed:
**6:06**
